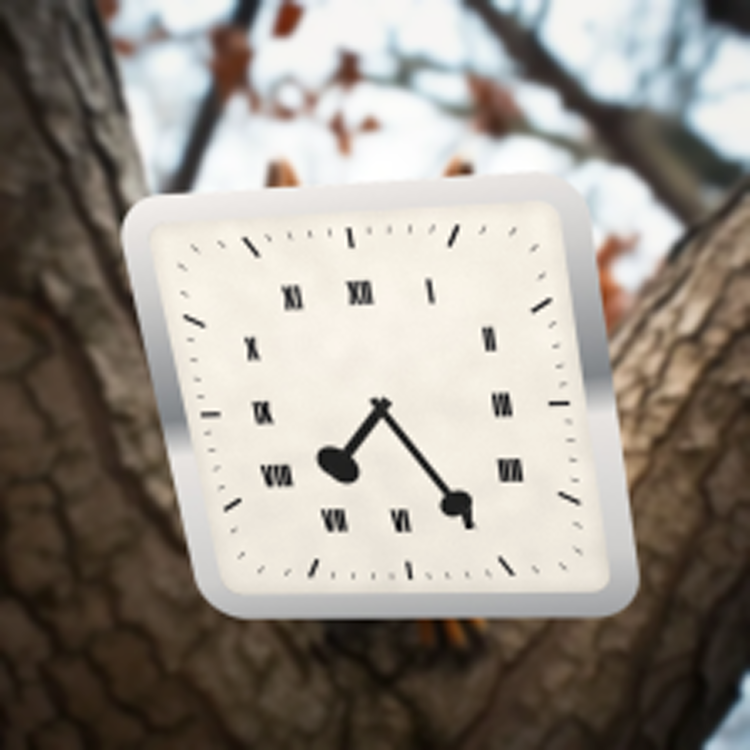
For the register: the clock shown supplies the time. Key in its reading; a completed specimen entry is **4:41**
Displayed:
**7:25**
